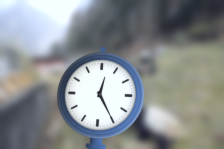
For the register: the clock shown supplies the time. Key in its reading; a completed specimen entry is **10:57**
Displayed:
**12:25**
